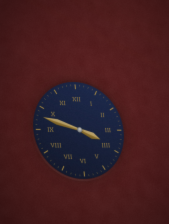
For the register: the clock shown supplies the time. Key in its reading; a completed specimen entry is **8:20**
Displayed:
**3:48**
